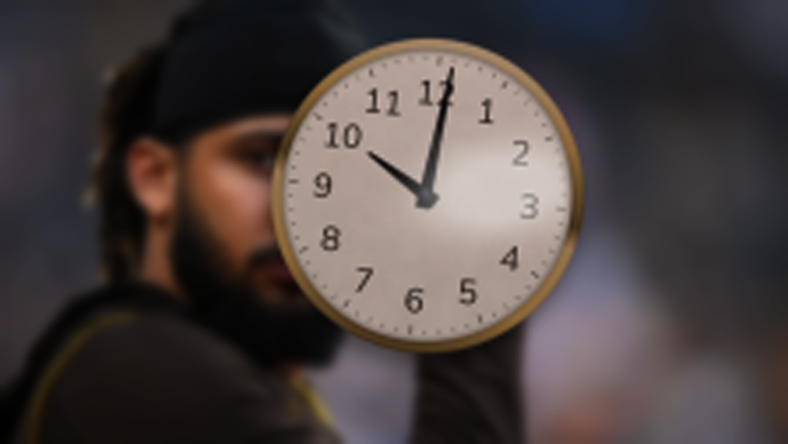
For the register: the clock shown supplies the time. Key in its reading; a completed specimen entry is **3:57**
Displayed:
**10:01**
